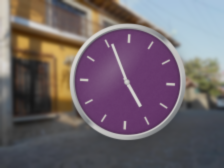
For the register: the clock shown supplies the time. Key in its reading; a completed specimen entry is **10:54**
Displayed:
**4:56**
